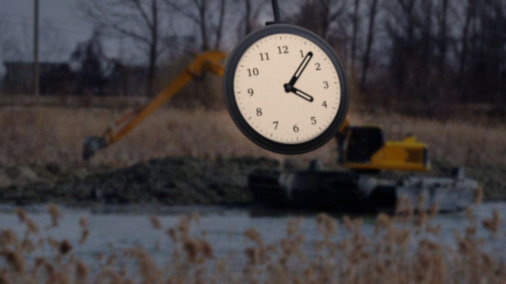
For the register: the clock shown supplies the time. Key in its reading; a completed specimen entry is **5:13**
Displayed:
**4:07**
